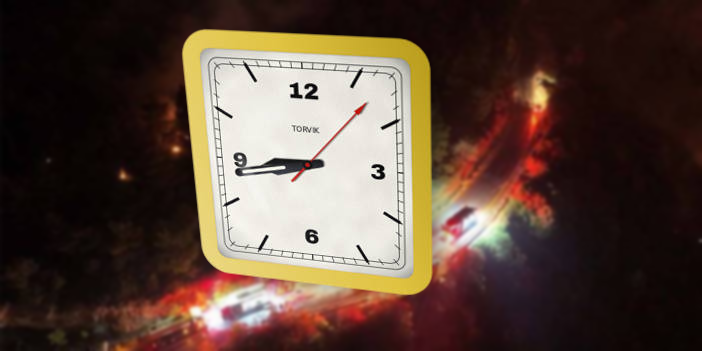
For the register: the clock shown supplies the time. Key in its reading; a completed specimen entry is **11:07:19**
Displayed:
**8:43:07**
